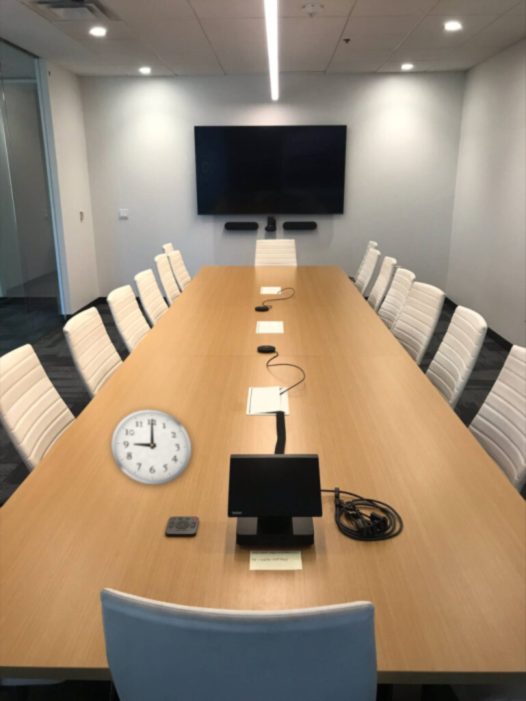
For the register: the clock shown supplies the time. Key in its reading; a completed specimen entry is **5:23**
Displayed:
**9:00**
